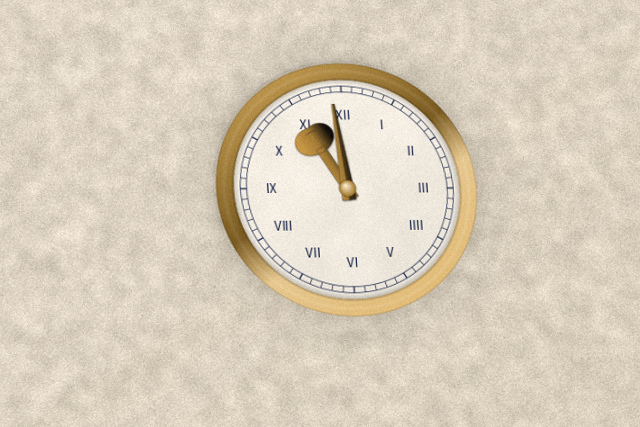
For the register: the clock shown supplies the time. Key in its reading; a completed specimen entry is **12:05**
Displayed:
**10:59**
